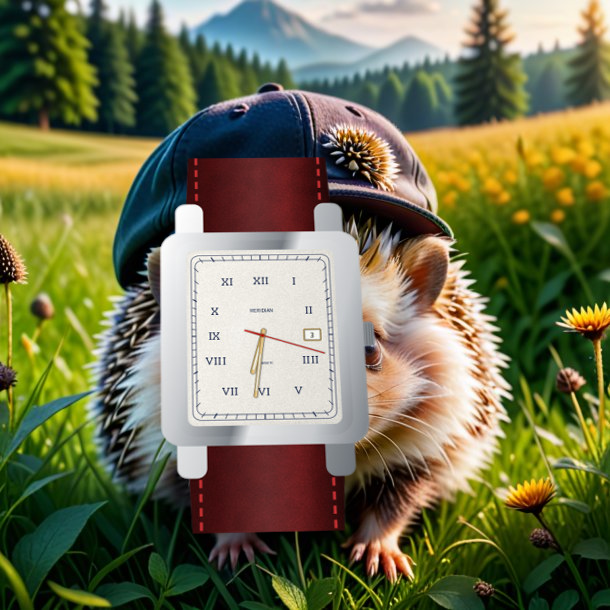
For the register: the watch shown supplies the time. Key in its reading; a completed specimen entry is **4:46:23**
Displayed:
**6:31:18**
